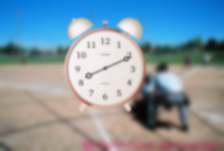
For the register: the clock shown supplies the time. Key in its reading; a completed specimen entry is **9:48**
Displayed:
**8:11**
